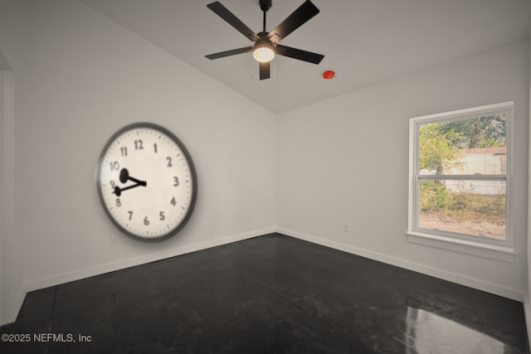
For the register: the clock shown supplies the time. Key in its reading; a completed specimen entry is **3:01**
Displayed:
**9:43**
